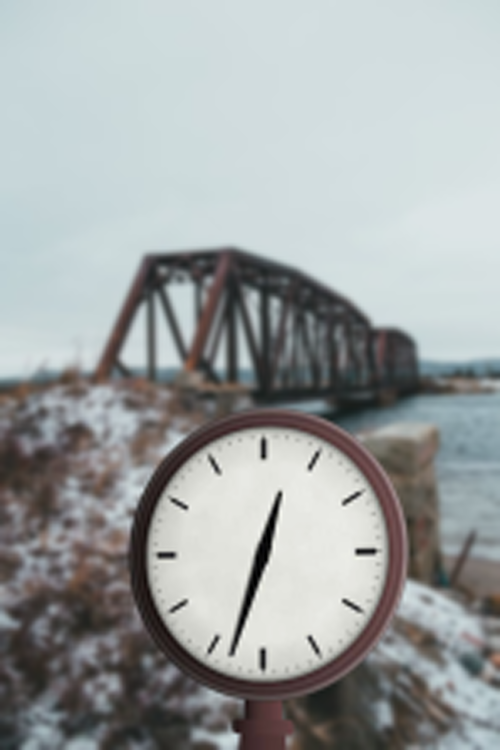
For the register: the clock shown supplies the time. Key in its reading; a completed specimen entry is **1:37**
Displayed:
**12:33**
